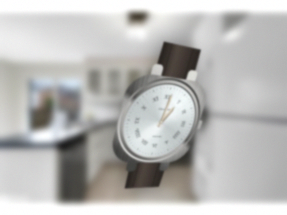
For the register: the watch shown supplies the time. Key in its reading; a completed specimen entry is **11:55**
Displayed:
**1:01**
